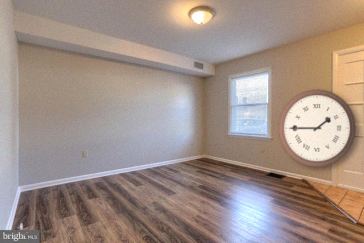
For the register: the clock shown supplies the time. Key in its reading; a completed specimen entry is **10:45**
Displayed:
**1:45**
